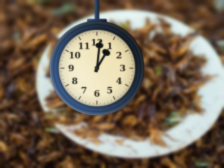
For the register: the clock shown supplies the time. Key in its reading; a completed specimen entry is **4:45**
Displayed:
**1:01**
